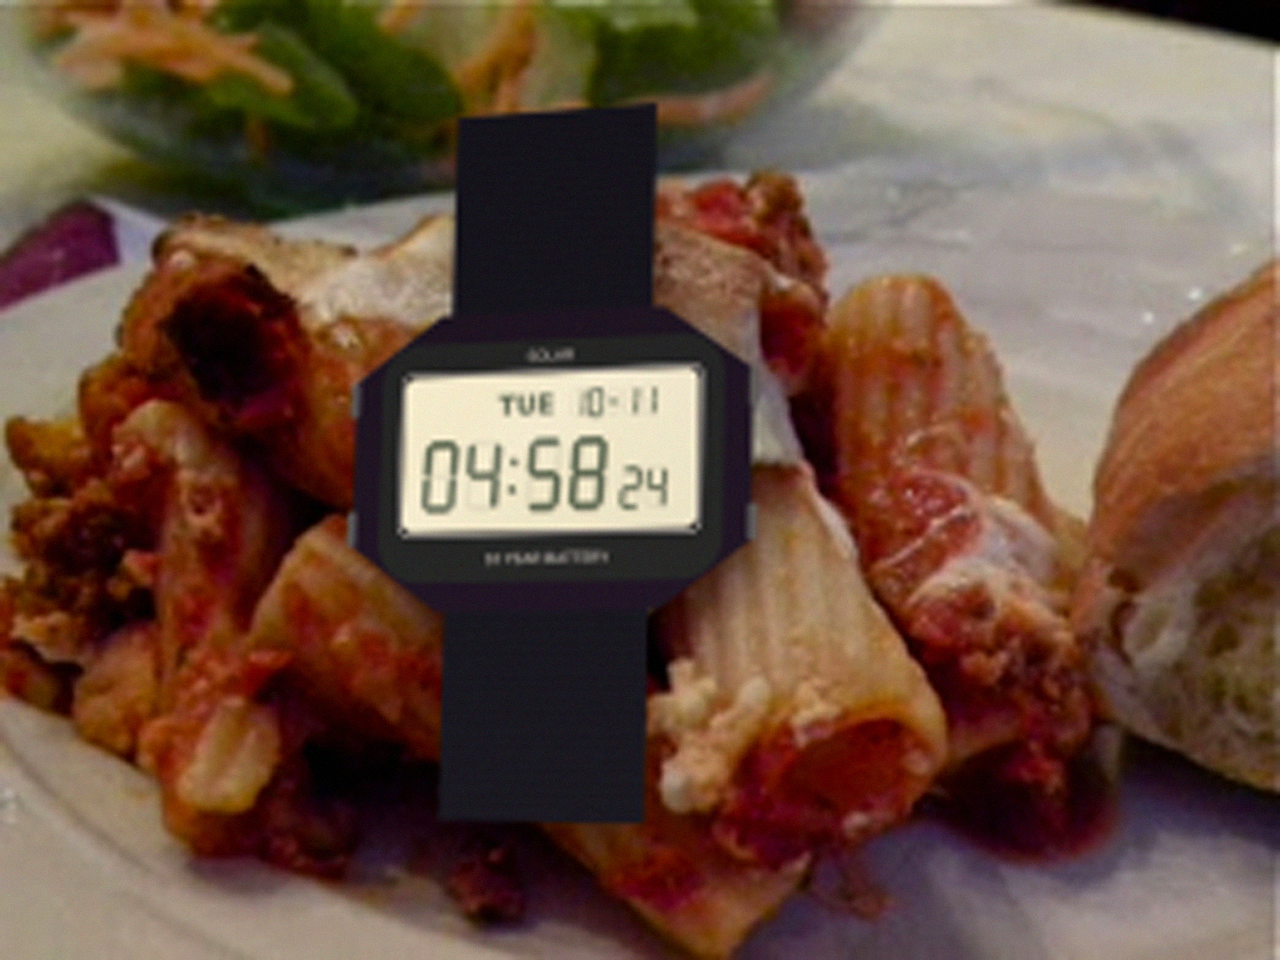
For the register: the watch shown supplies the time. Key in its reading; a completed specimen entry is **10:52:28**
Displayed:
**4:58:24**
